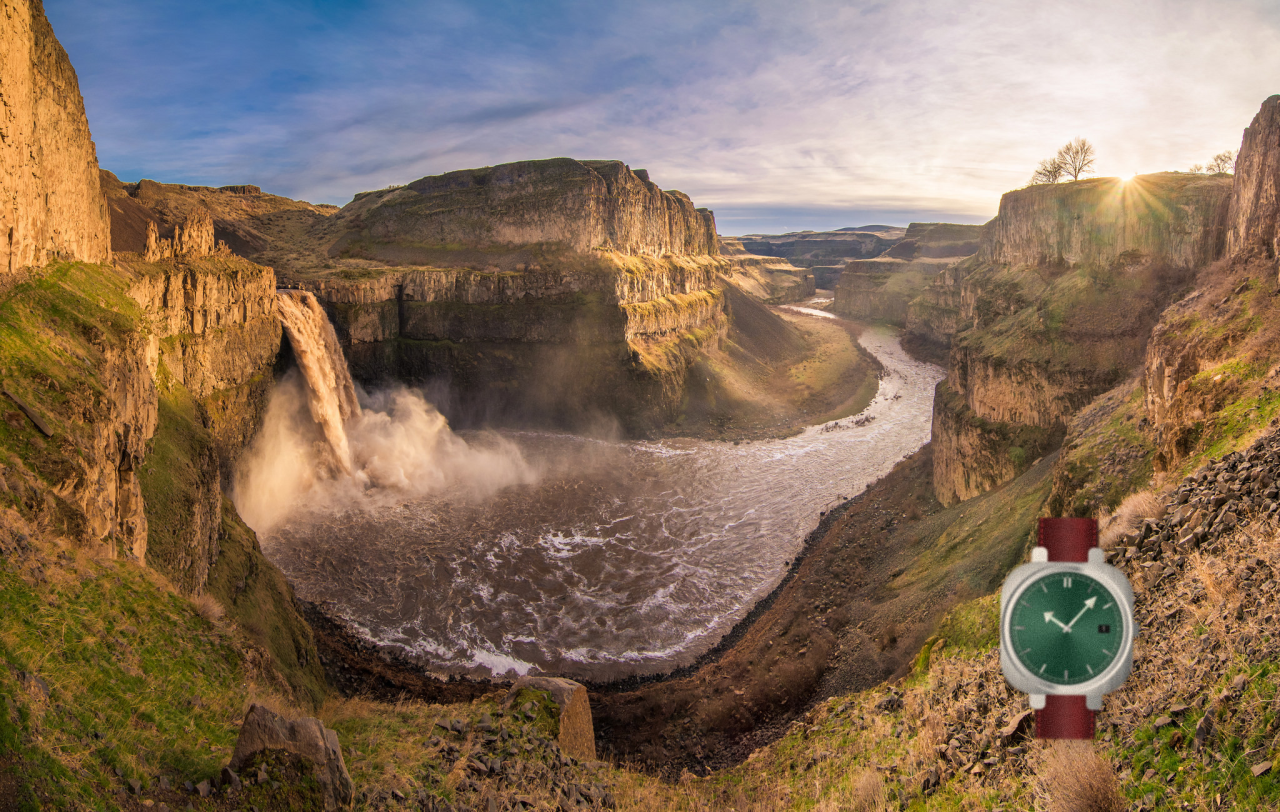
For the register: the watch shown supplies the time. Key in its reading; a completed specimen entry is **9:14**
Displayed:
**10:07**
